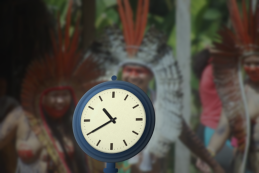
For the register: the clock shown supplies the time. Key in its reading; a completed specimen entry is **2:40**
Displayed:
**10:40**
